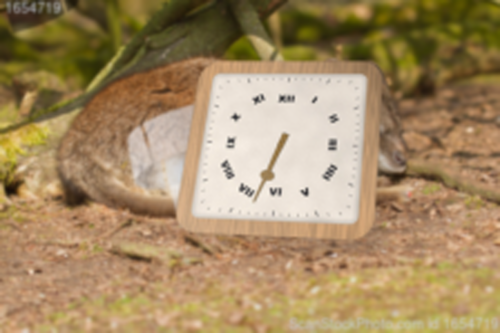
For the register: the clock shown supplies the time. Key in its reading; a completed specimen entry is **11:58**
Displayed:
**6:33**
